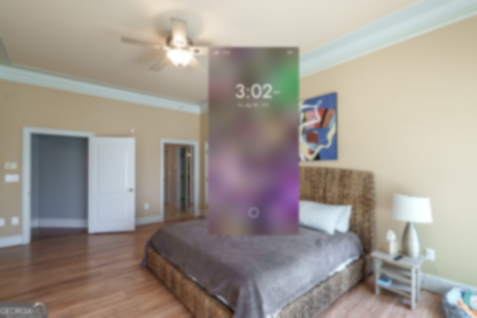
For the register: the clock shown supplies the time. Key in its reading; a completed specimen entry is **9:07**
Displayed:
**3:02**
